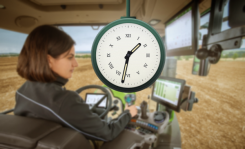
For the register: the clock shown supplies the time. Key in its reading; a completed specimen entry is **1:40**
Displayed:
**1:32**
